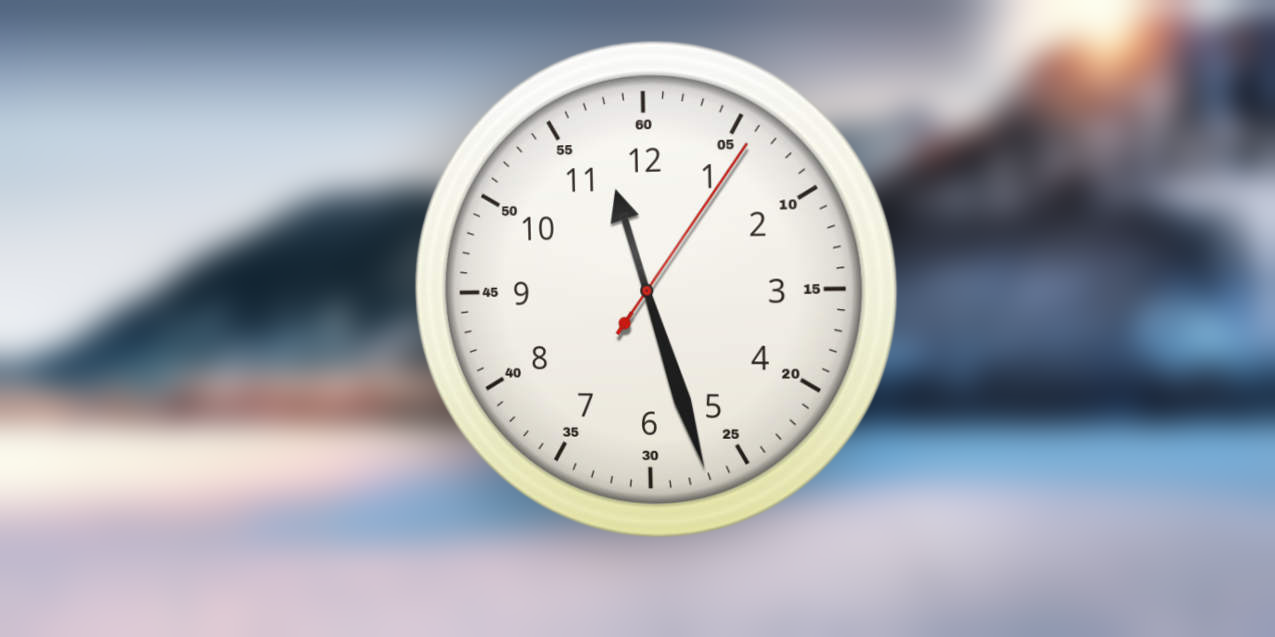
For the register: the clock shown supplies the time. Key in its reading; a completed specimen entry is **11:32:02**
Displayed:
**11:27:06**
